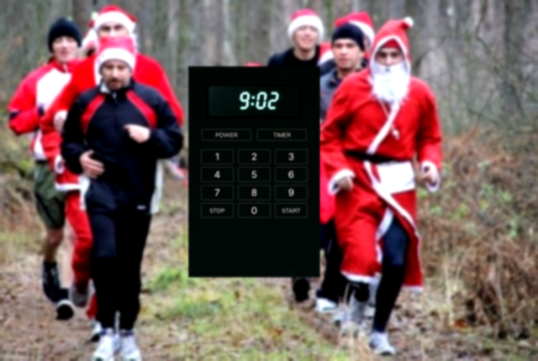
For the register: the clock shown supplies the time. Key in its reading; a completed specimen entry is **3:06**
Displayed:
**9:02**
